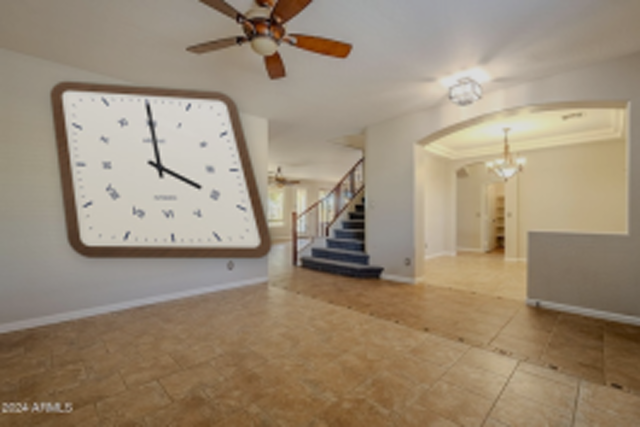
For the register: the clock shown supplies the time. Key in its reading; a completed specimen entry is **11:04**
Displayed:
**4:00**
